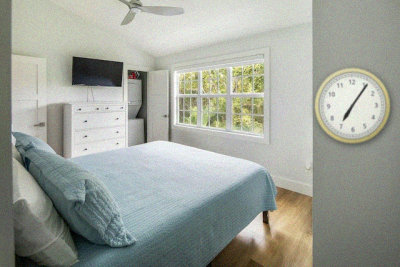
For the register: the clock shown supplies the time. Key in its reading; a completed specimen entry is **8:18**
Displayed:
**7:06**
